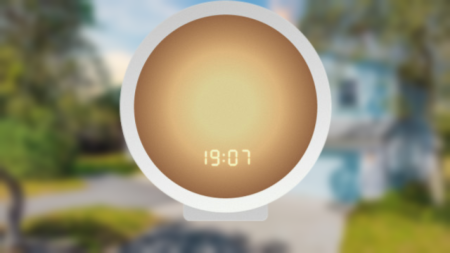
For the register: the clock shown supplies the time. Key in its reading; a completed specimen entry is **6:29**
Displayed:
**19:07**
